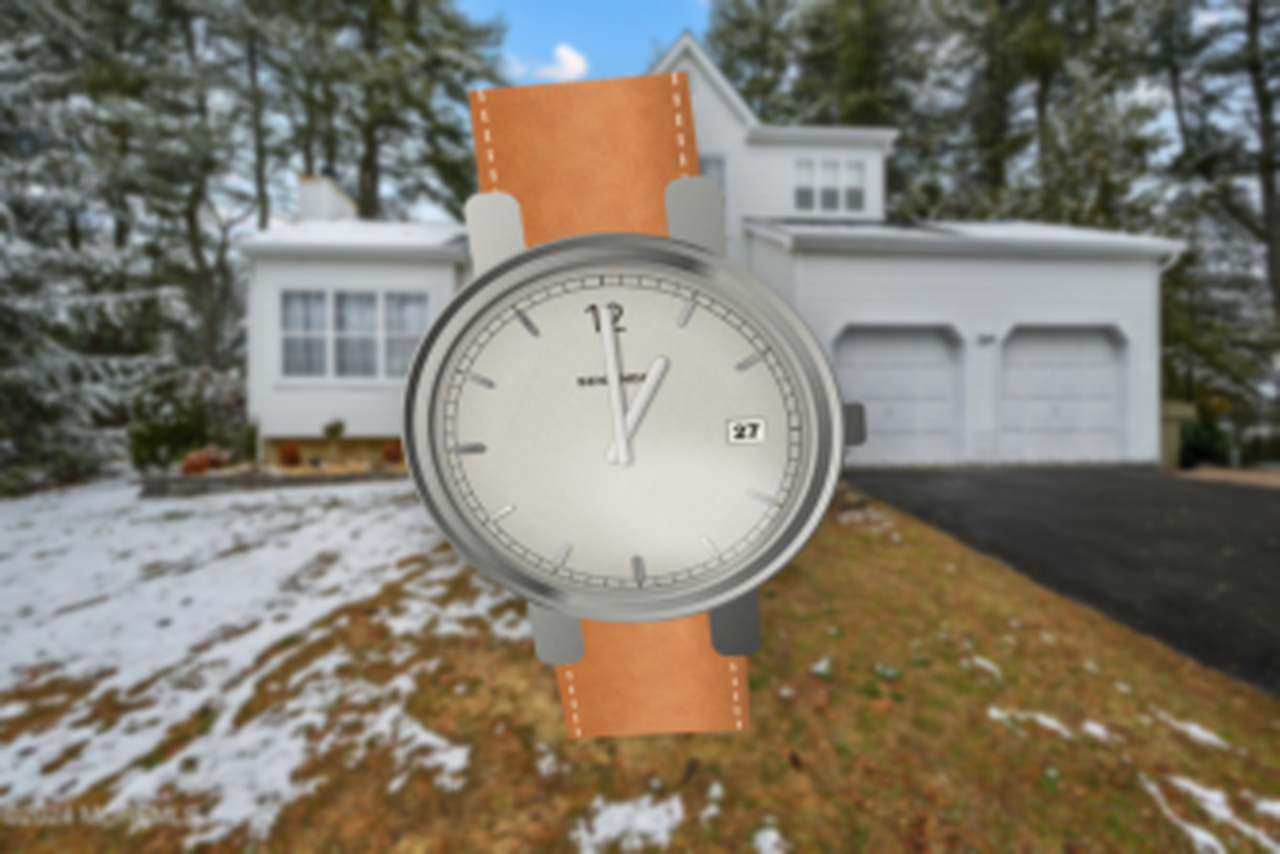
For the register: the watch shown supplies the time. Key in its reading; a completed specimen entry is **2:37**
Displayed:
**1:00**
